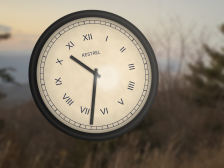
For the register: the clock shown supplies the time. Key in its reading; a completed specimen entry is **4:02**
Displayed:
**10:33**
